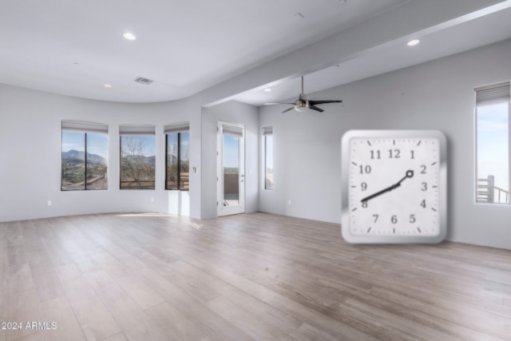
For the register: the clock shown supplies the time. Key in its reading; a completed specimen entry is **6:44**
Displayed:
**1:41**
